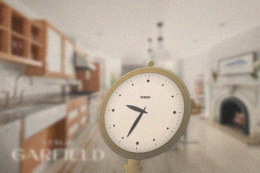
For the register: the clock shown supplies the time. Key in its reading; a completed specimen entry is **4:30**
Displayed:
**9:34**
